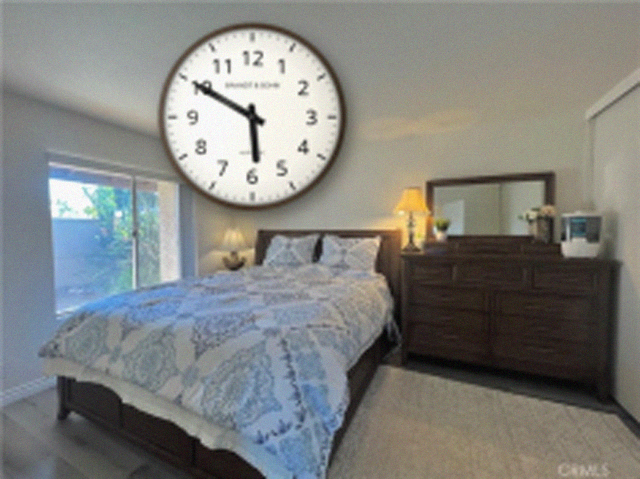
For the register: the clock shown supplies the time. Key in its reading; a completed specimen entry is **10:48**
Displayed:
**5:50**
